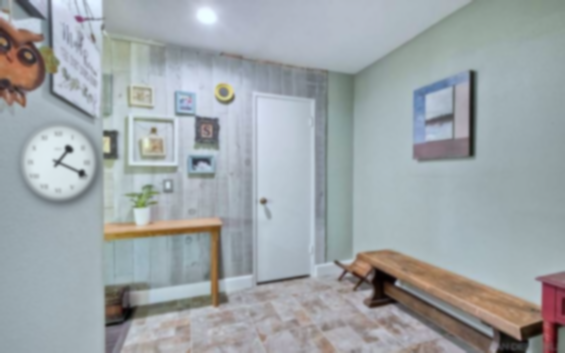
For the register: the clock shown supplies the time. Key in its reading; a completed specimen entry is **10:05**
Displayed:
**1:19**
